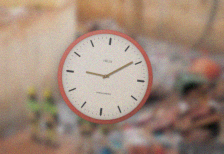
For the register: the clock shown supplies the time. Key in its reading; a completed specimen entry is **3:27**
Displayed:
**9:09**
